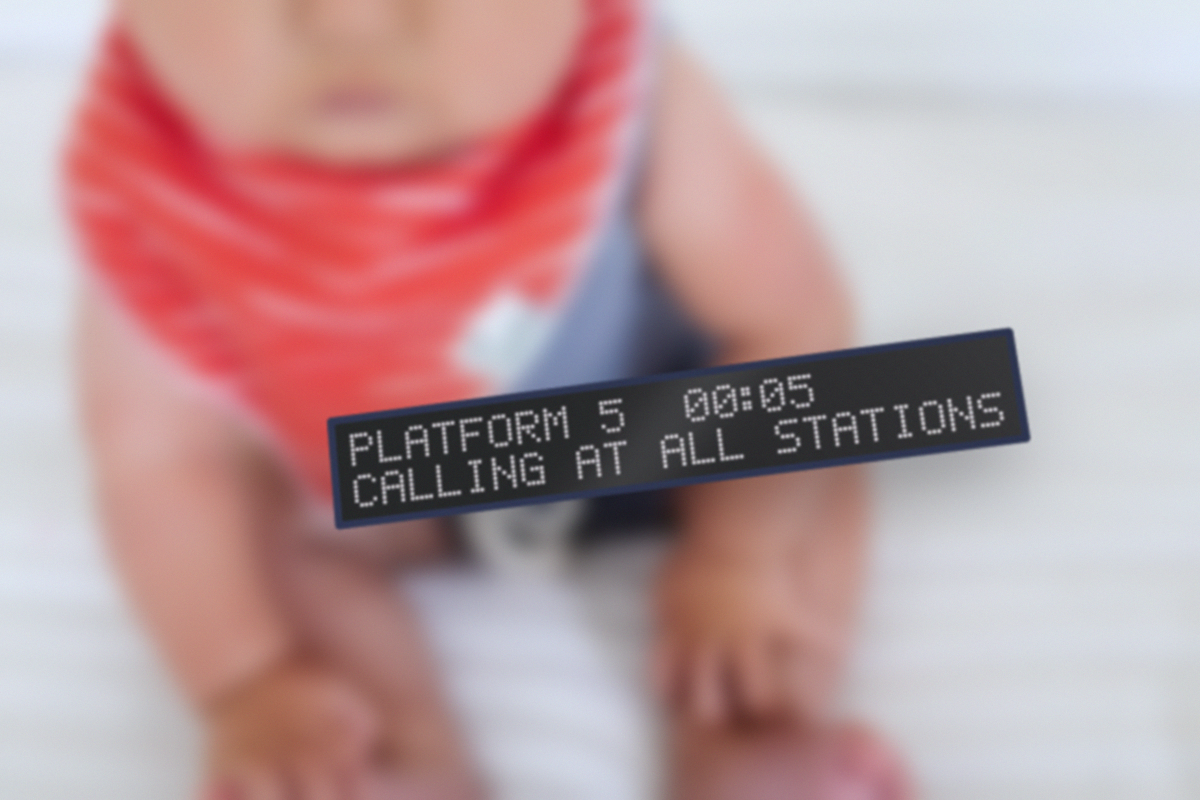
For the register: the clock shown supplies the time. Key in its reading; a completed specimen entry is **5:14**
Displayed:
**0:05**
